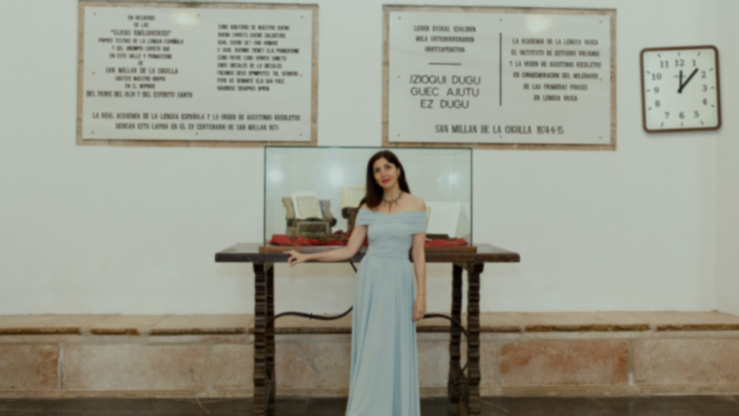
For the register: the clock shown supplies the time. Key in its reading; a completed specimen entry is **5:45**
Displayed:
**12:07**
